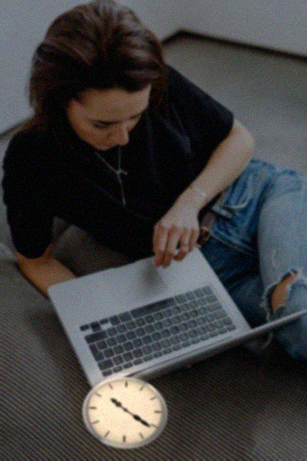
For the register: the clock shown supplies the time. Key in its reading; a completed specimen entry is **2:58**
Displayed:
**10:21**
